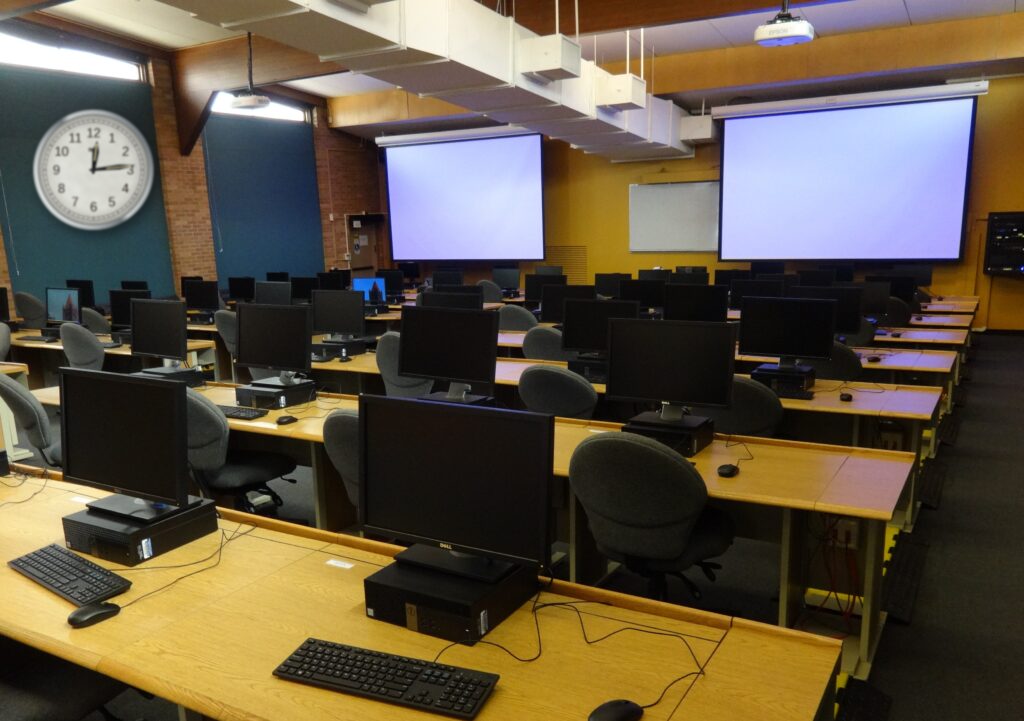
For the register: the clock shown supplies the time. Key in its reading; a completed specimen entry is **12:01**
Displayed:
**12:14**
